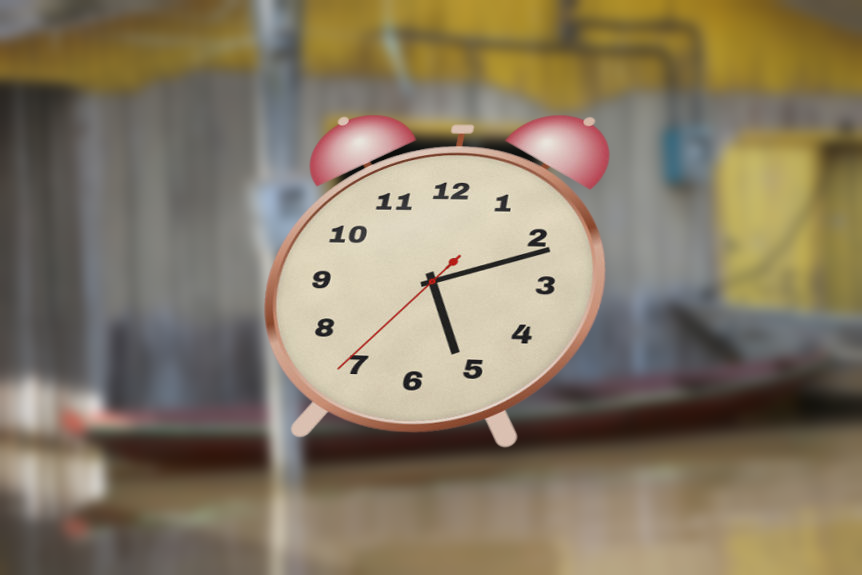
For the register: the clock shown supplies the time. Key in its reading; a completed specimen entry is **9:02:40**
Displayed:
**5:11:36**
